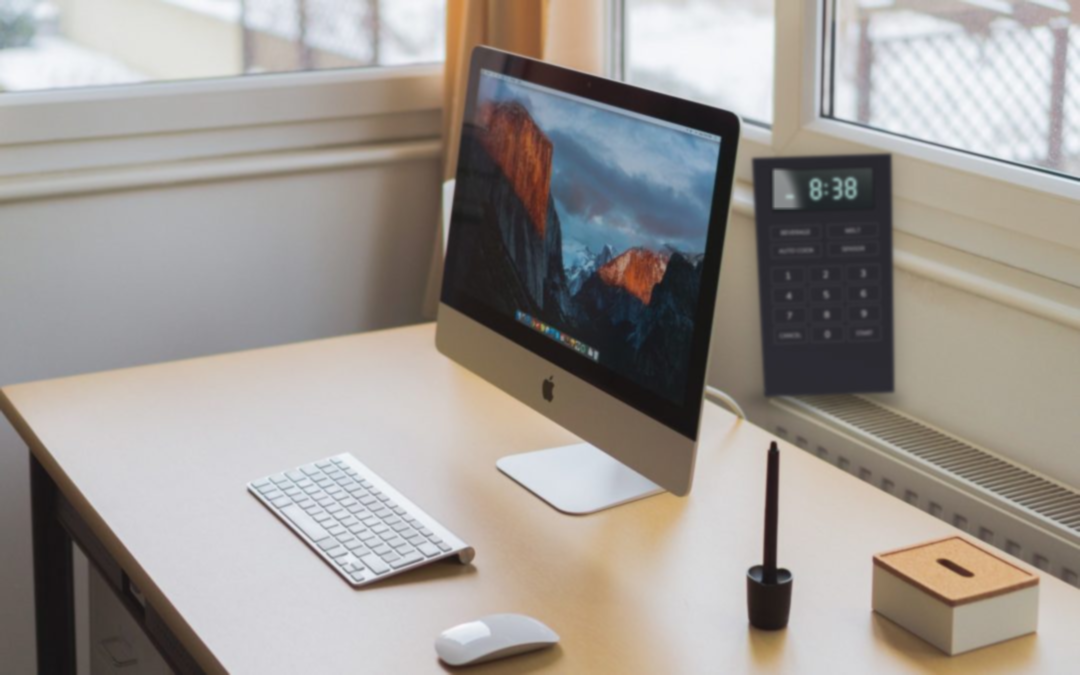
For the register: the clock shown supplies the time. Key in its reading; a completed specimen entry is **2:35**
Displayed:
**8:38**
